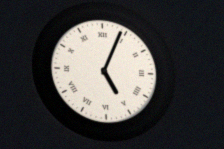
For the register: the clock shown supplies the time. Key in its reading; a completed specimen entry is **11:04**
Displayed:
**5:04**
